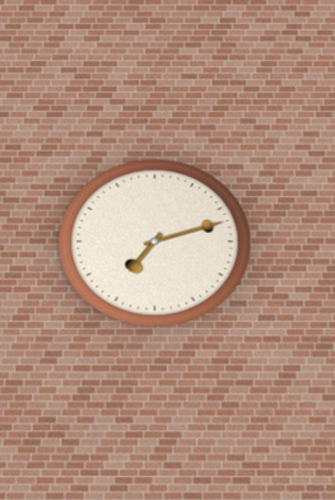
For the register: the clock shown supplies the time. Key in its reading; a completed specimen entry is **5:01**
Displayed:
**7:12**
